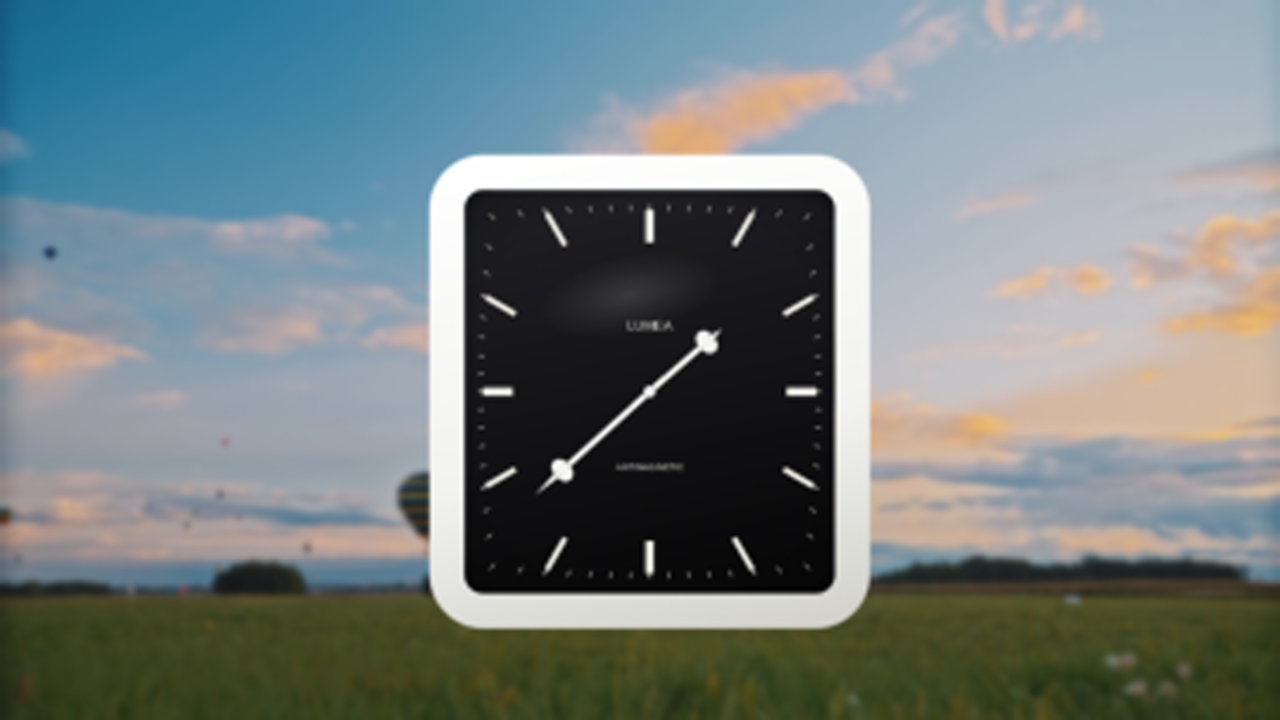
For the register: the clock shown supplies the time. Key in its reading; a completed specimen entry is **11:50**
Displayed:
**1:38**
